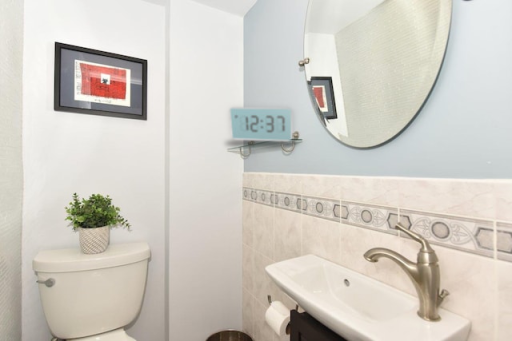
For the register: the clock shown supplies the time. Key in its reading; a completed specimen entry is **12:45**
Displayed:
**12:37**
